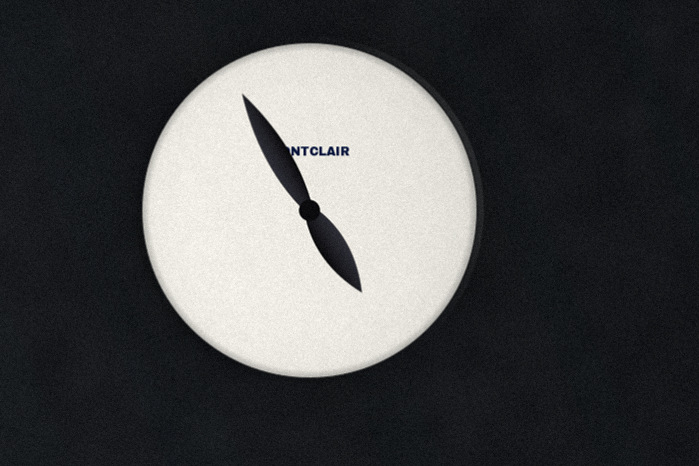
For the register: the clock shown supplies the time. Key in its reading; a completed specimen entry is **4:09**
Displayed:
**4:55**
